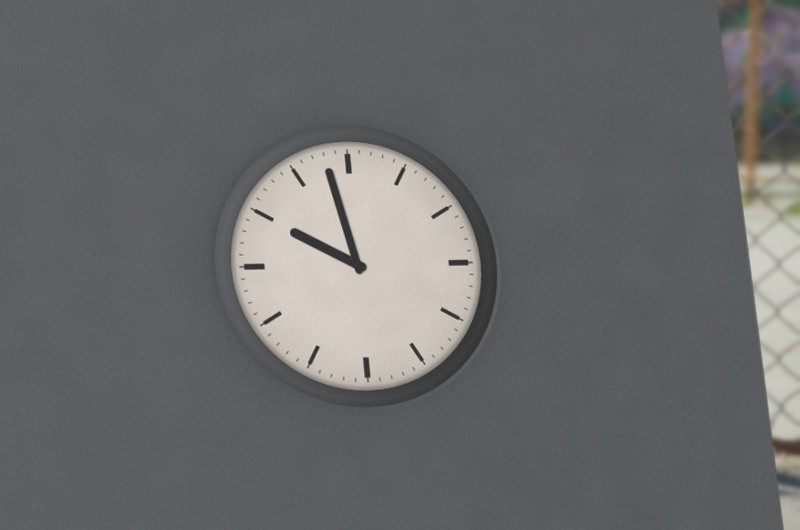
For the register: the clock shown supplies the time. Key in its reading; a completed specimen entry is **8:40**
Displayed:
**9:58**
